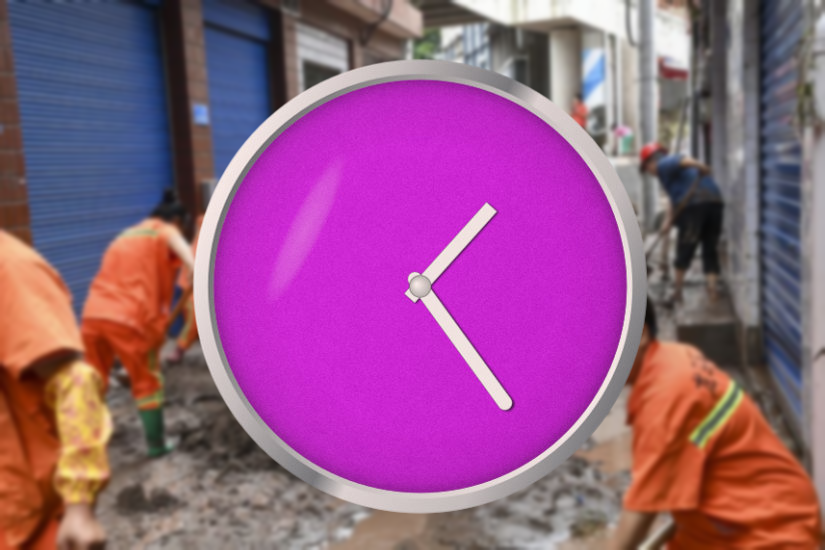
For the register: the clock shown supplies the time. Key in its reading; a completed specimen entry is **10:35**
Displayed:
**1:24**
